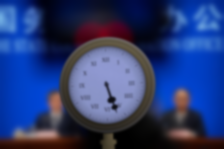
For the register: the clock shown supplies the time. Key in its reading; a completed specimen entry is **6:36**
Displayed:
**5:27**
